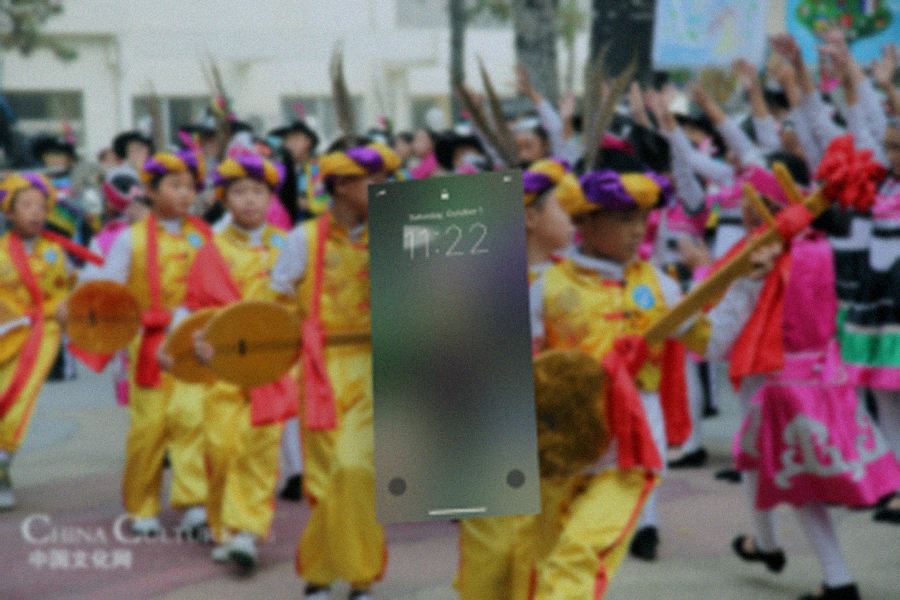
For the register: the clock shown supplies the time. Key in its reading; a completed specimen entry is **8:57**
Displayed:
**11:22**
